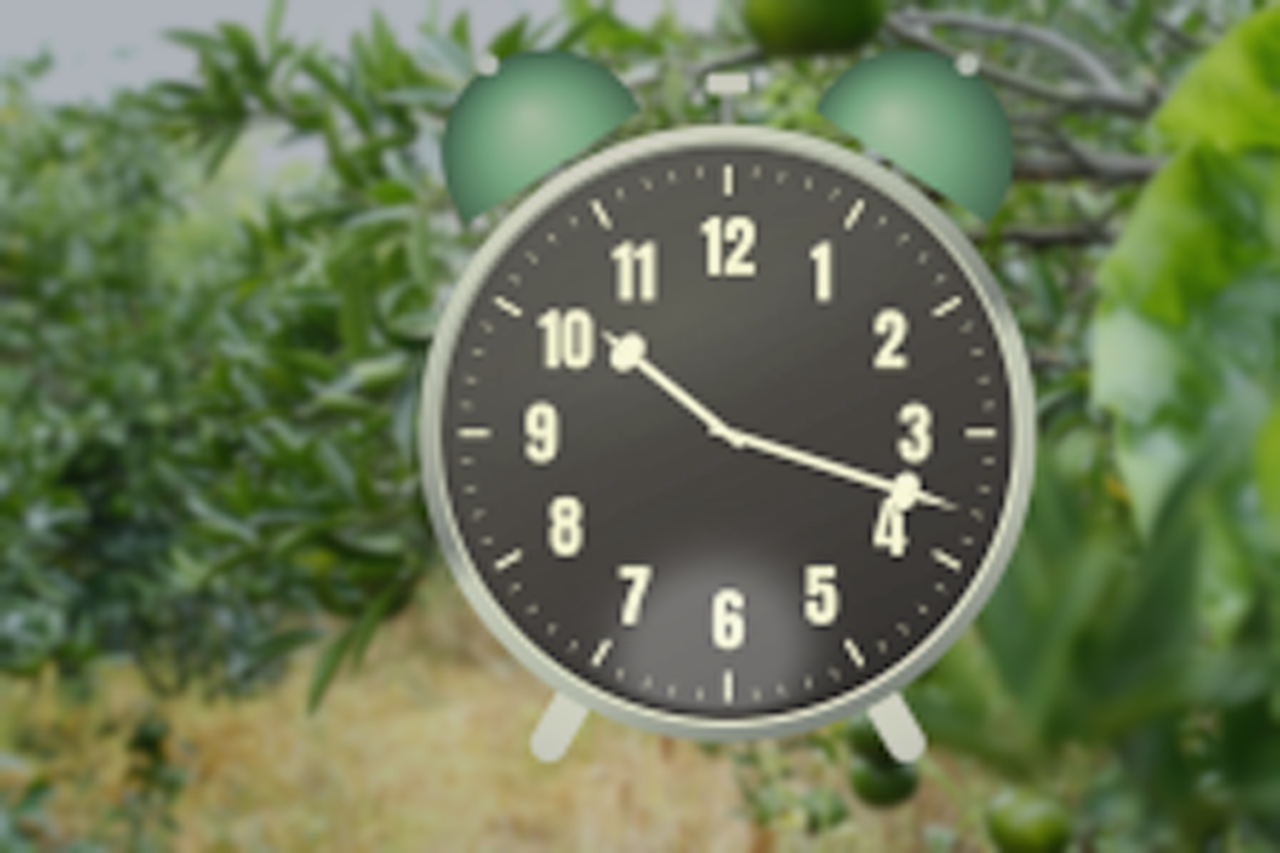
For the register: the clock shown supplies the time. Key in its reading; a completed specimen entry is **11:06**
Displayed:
**10:18**
